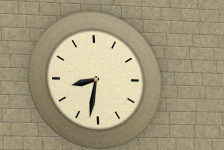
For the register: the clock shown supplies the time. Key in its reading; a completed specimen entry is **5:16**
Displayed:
**8:32**
